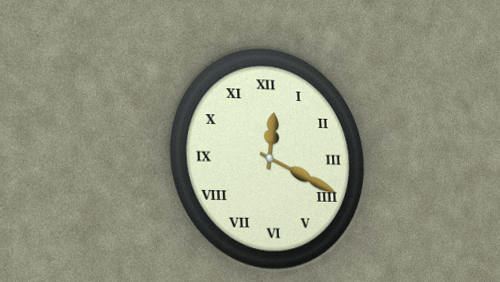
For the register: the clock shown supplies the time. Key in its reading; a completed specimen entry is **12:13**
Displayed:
**12:19**
